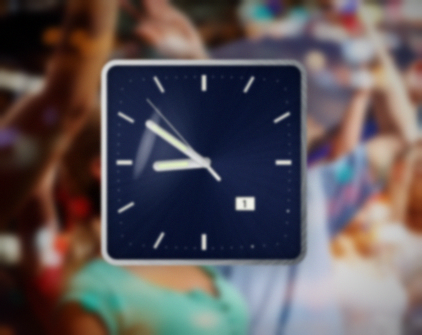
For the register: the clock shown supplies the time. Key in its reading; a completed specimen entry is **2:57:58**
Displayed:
**8:50:53**
